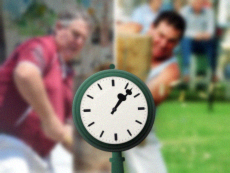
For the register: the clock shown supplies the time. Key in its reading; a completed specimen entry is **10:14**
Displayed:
**1:07**
